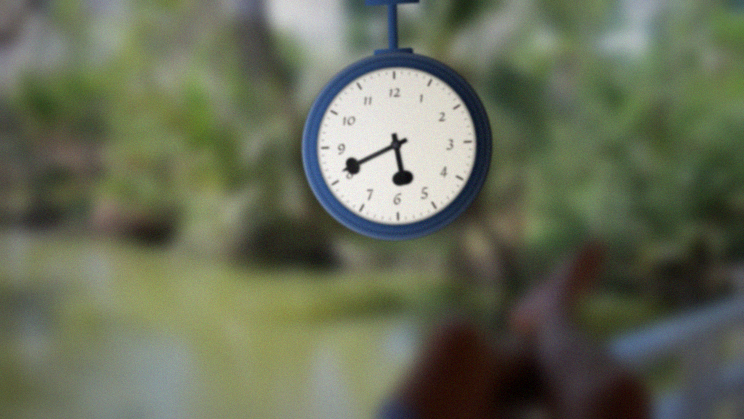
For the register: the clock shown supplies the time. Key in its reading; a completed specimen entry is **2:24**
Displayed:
**5:41**
